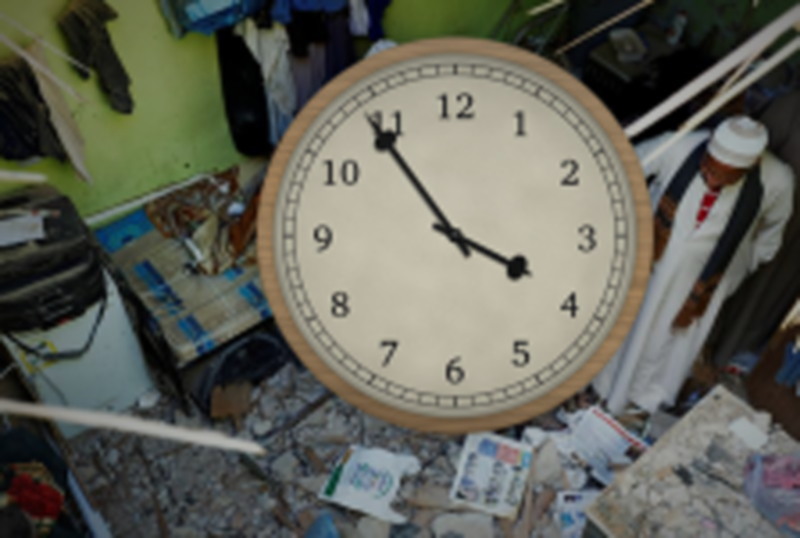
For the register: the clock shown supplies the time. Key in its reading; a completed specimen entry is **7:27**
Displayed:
**3:54**
